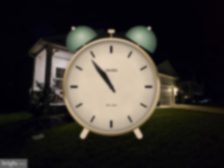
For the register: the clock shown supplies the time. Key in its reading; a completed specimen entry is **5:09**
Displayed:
**10:54**
